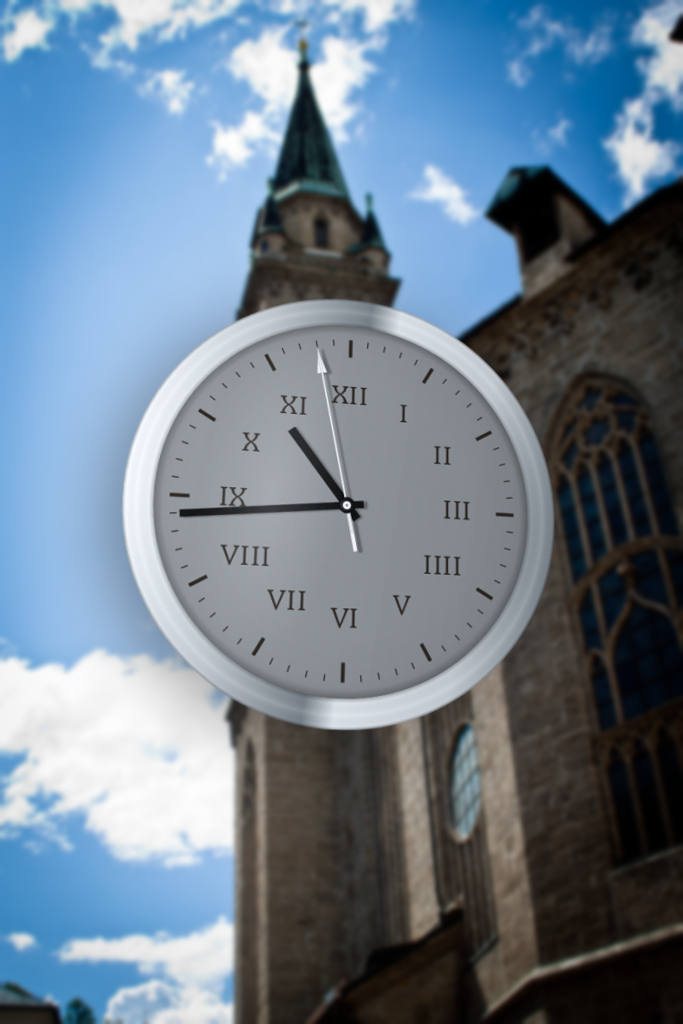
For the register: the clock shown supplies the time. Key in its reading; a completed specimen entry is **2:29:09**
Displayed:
**10:43:58**
